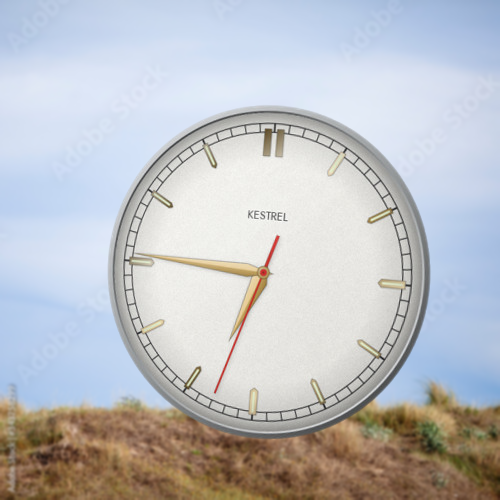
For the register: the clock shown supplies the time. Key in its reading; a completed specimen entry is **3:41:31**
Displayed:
**6:45:33**
